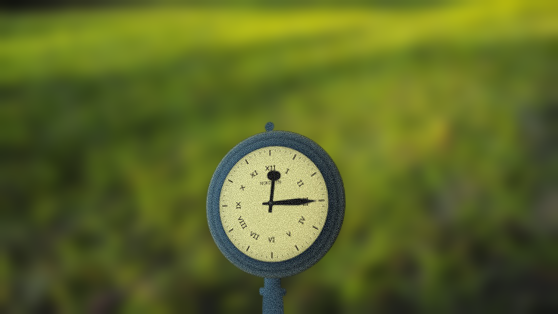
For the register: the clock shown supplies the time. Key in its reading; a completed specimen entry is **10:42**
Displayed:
**12:15**
